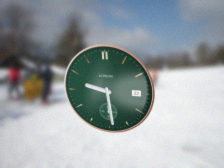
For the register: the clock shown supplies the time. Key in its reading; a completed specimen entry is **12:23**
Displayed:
**9:29**
